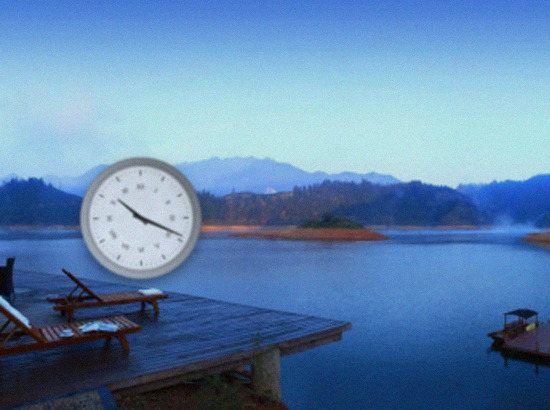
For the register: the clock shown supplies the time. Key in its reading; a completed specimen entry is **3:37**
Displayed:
**10:19**
